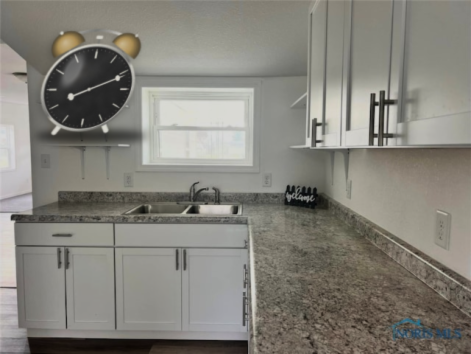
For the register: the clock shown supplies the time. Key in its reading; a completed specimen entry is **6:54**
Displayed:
**8:11**
